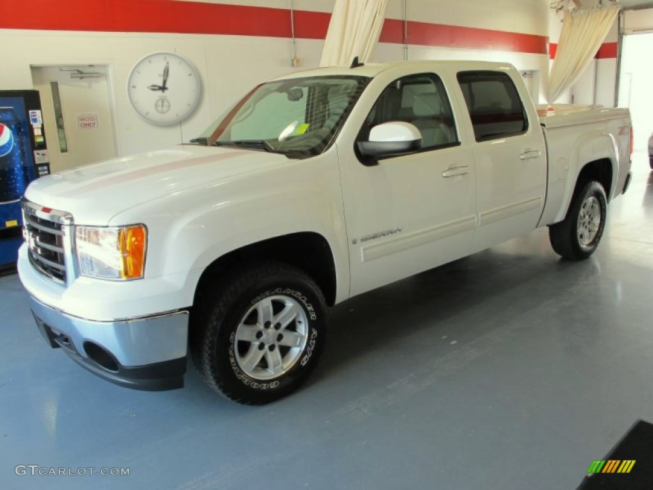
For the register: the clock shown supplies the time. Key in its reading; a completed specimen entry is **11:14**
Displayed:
**9:01**
